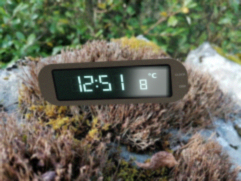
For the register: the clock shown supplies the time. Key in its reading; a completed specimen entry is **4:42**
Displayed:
**12:51**
